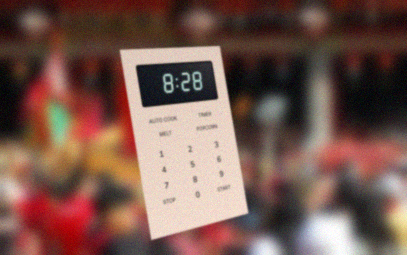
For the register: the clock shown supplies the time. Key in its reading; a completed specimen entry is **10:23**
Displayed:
**8:28**
